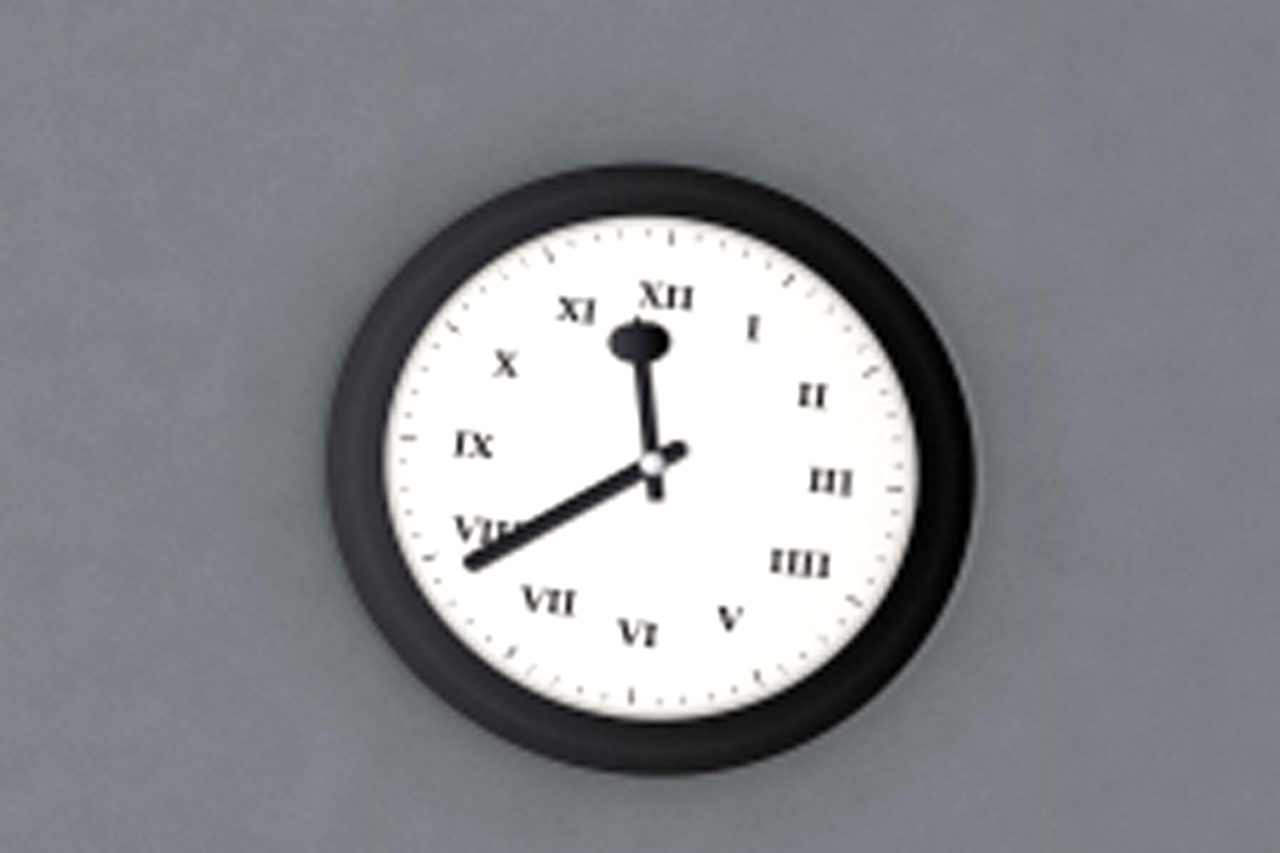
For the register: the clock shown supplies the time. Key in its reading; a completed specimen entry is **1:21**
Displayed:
**11:39**
